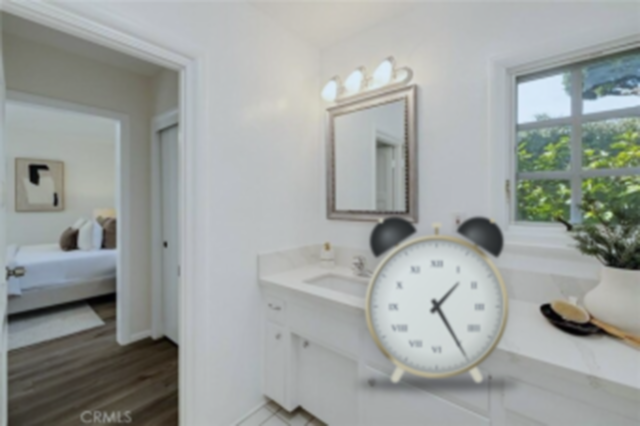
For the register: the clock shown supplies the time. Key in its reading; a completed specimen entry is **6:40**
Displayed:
**1:25**
